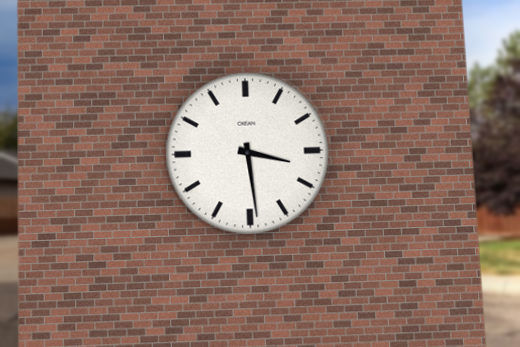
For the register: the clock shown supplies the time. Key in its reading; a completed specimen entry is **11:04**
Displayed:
**3:29**
